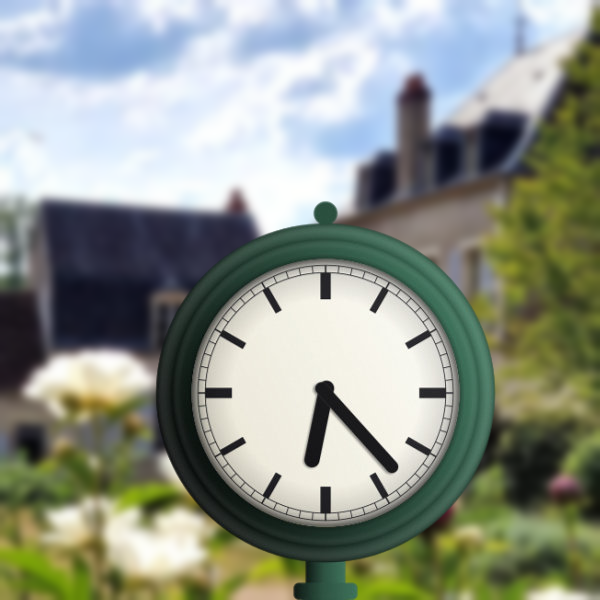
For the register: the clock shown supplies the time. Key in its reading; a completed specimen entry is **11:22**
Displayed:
**6:23**
